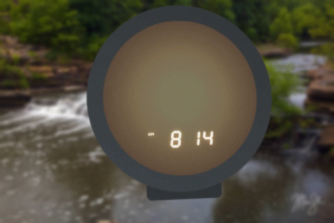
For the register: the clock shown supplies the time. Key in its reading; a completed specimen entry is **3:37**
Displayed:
**8:14**
